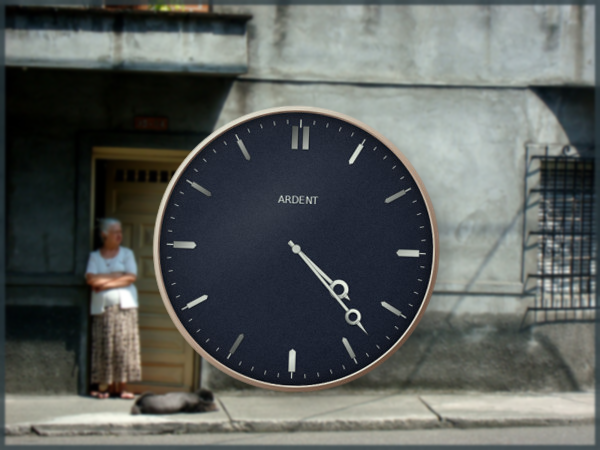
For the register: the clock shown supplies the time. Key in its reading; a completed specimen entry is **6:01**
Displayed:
**4:23**
